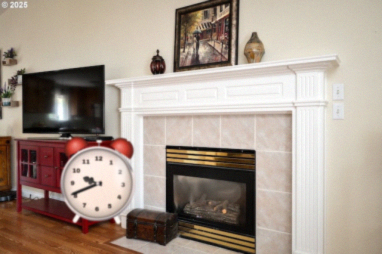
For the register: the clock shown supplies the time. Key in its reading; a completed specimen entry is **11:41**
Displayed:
**9:41**
